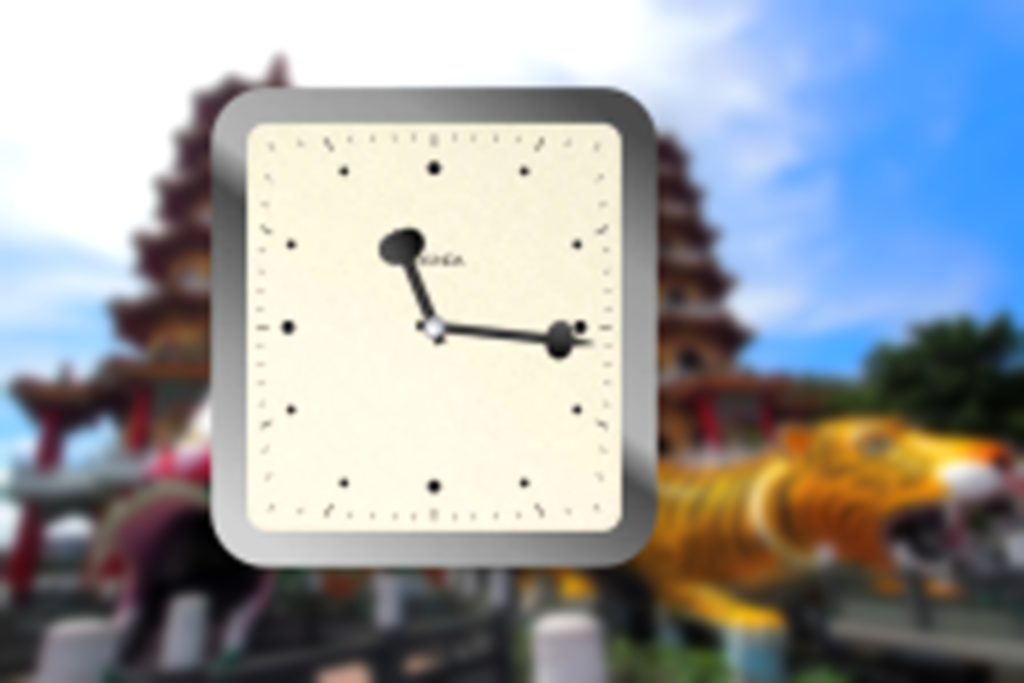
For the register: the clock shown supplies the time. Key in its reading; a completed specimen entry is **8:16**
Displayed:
**11:16**
